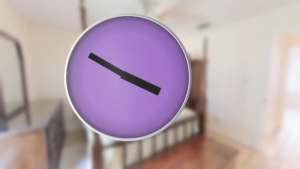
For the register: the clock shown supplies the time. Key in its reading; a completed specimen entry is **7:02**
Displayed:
**3:50**
